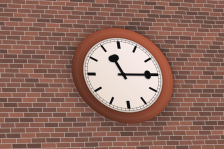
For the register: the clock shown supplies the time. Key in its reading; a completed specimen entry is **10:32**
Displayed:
**11:15**
